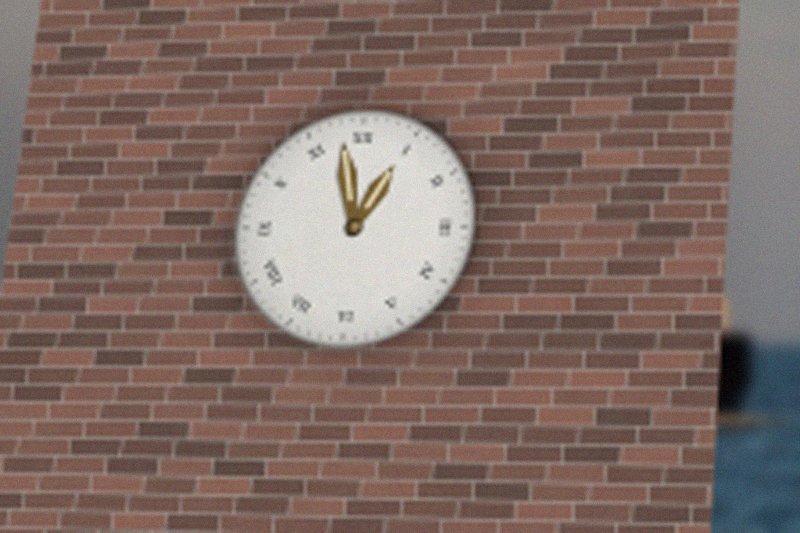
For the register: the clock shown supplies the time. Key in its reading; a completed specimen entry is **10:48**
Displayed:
**12:58**
